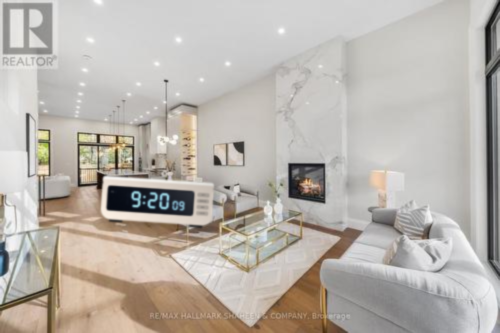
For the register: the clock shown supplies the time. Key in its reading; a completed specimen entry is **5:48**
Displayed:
**9:20**
